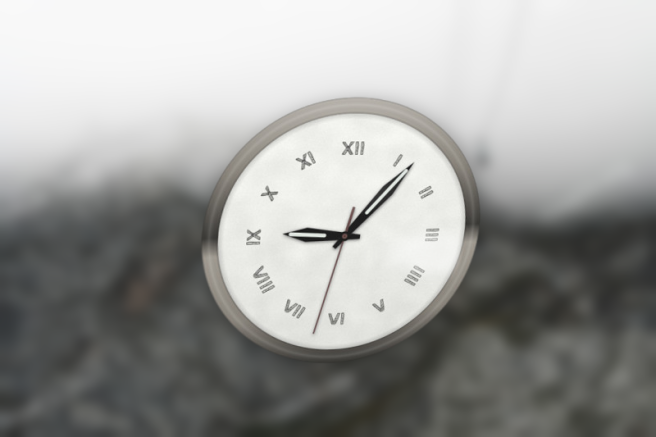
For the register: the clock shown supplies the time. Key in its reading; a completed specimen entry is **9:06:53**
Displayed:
**9:06:32**
